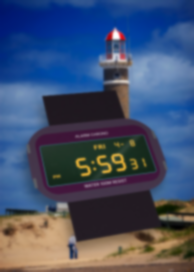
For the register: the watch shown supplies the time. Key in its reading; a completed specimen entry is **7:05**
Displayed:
**5:59**
